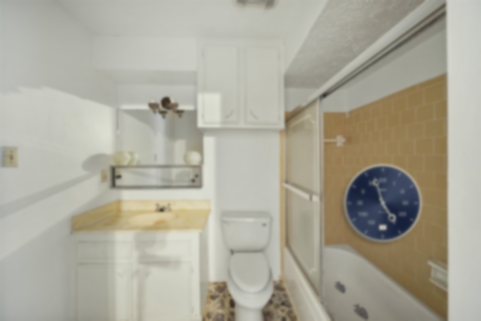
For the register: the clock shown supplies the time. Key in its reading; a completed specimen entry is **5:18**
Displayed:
**4:57**
